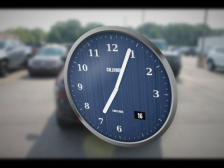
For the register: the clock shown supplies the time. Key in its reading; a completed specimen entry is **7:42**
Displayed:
**7:04**
